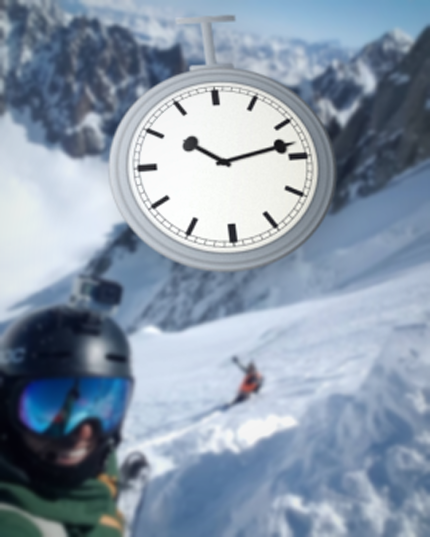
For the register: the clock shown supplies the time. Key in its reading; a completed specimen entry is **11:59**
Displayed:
**10:13**
